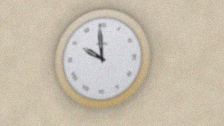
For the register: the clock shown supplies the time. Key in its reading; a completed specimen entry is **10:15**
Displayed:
**9:59**
